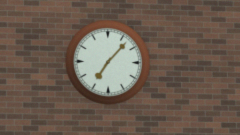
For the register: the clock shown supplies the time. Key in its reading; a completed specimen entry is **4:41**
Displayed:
**7:07**
